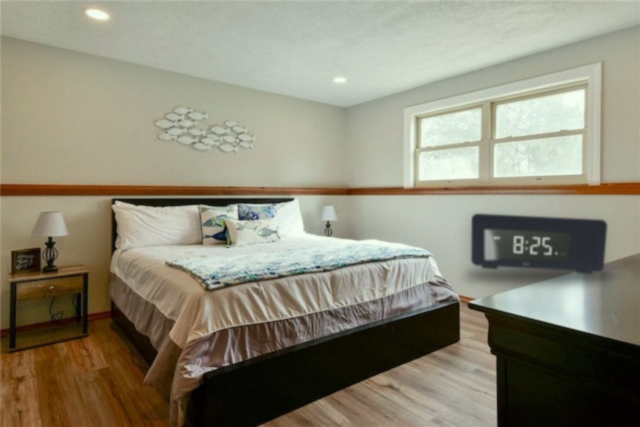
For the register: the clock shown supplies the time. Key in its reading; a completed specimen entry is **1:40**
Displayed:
**8:25**
